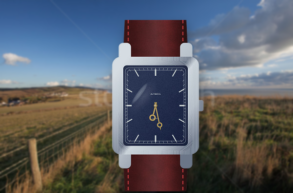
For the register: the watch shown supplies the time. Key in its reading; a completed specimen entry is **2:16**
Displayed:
**6:28**
